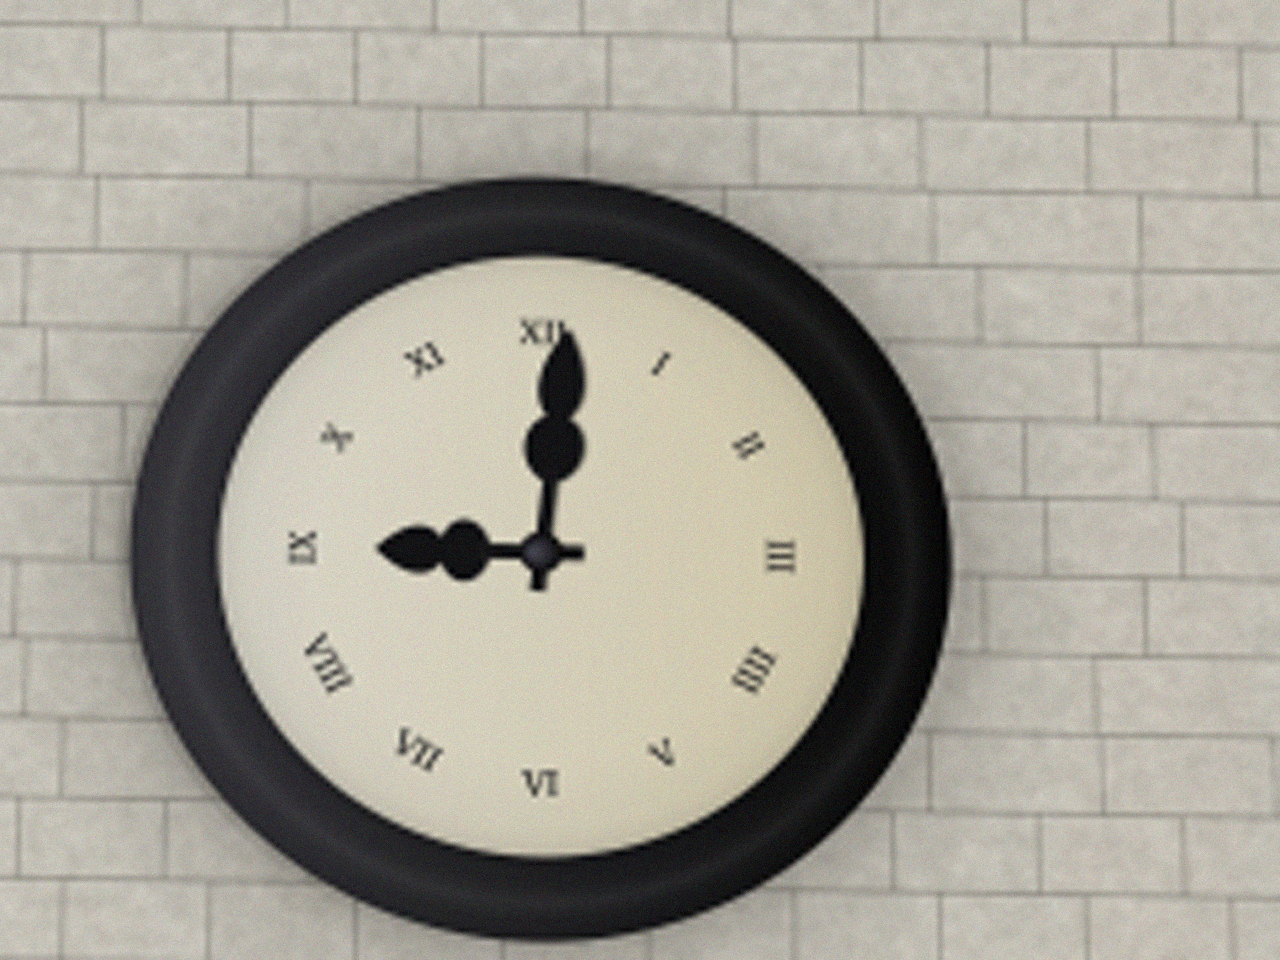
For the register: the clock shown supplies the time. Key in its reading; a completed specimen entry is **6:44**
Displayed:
**9:01**
